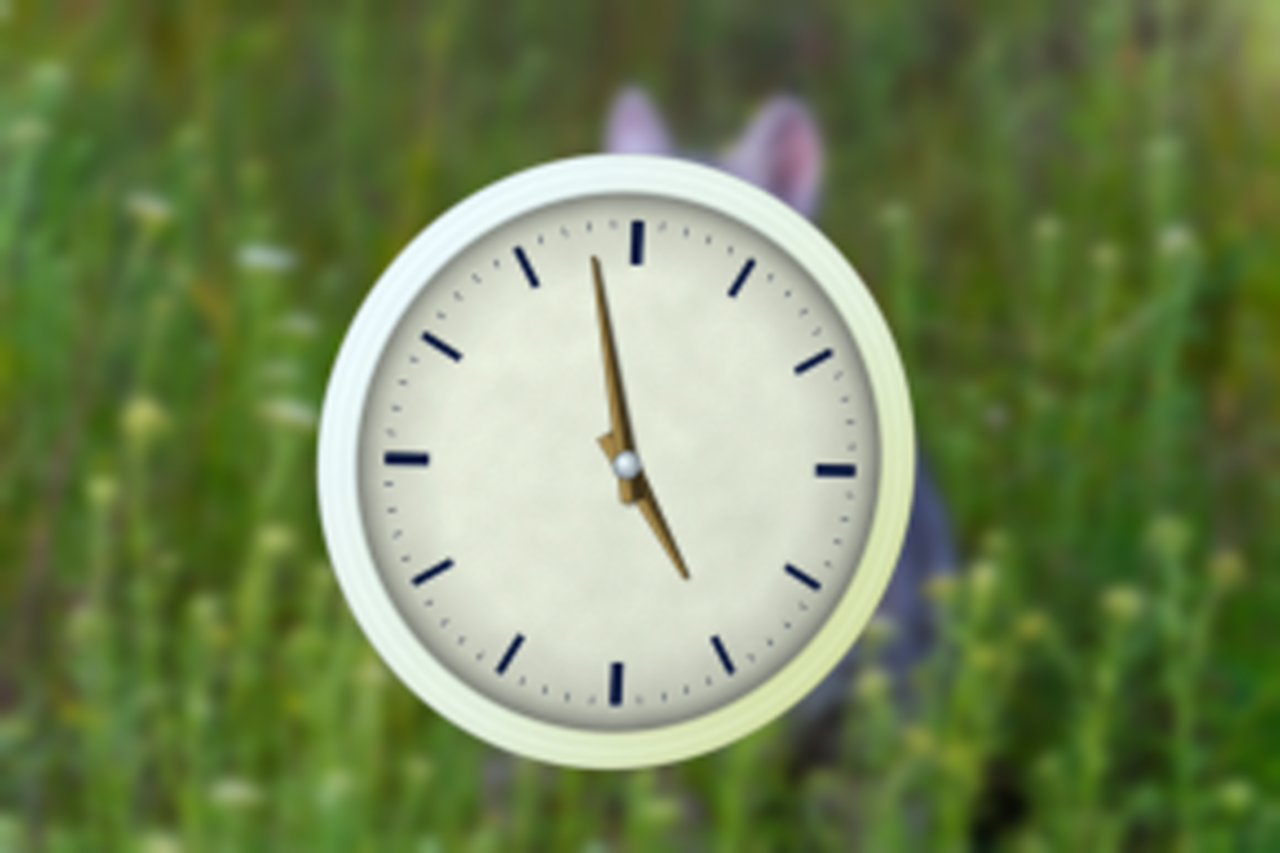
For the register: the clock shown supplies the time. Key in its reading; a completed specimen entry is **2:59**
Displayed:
**4:58**
